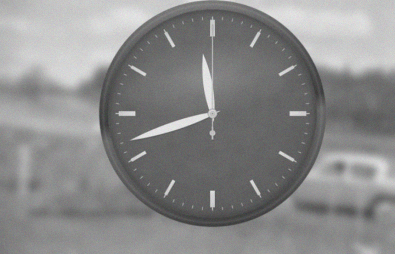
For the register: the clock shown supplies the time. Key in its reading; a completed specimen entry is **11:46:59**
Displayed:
**11:42:00**
